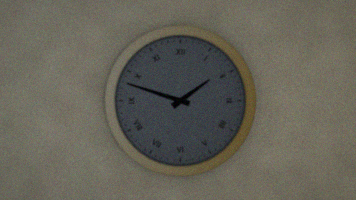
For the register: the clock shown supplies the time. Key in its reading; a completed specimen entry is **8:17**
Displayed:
**1:48**
